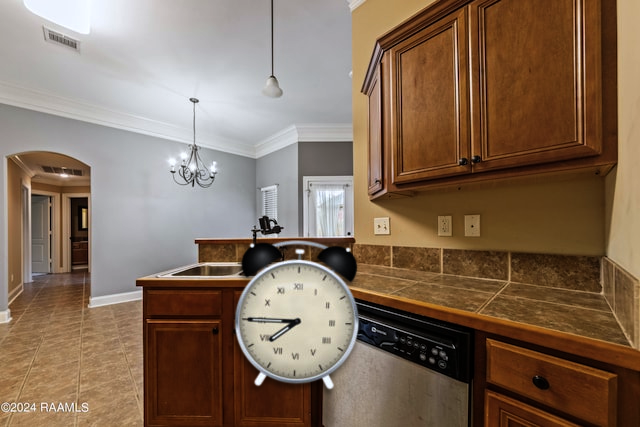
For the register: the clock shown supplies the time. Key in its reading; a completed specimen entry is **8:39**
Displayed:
**7:45**
